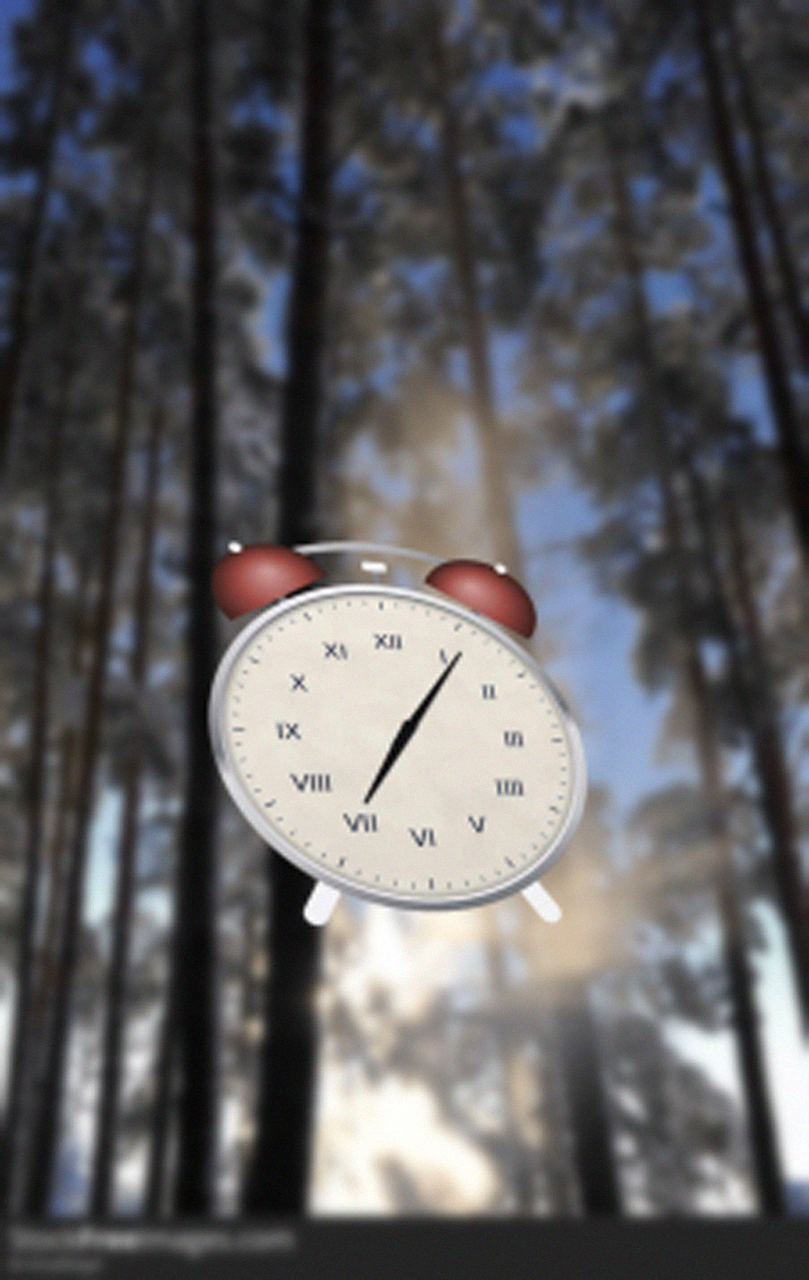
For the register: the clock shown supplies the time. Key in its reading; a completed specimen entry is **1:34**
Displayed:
**7:06**
